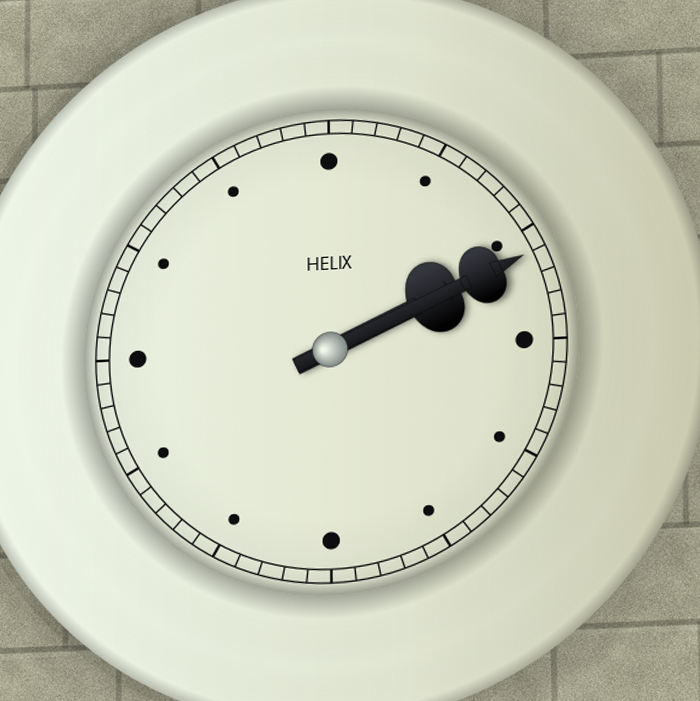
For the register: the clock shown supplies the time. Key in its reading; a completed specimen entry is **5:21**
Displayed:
**2:11**
